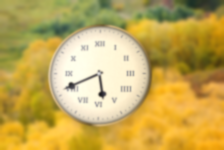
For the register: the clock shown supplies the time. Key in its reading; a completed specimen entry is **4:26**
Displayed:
**5:41**
